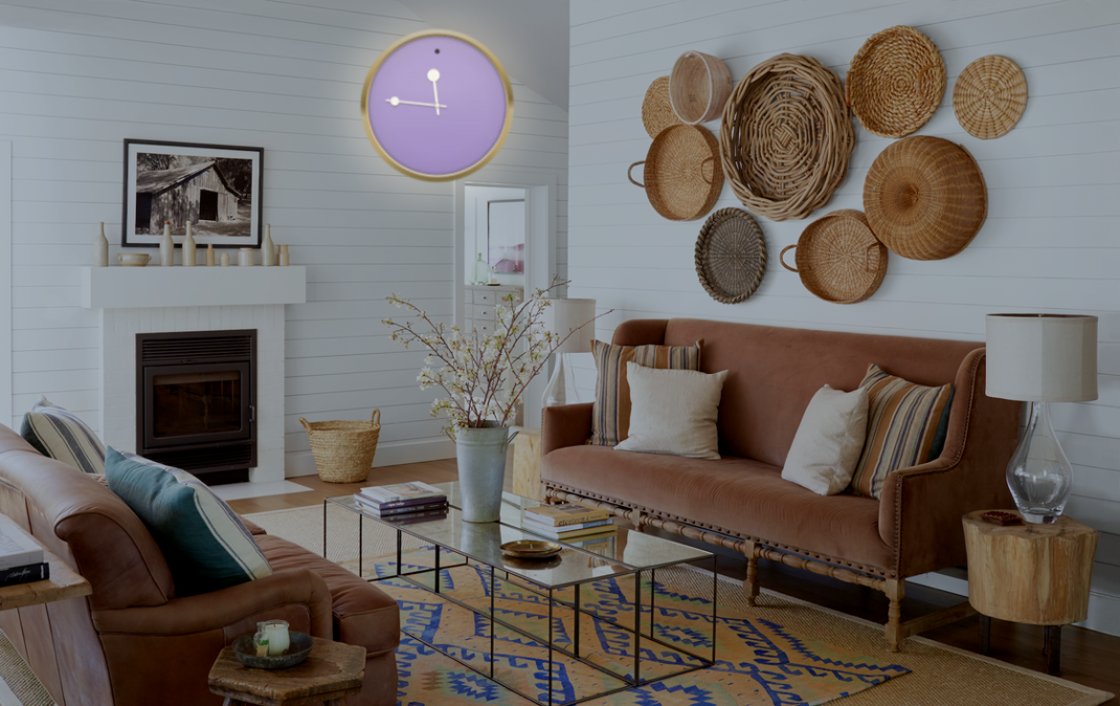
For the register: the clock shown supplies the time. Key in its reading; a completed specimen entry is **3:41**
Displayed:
**11:46**
